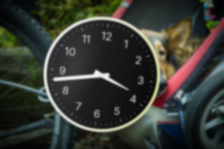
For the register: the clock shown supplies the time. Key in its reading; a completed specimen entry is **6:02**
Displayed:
**3:43**
